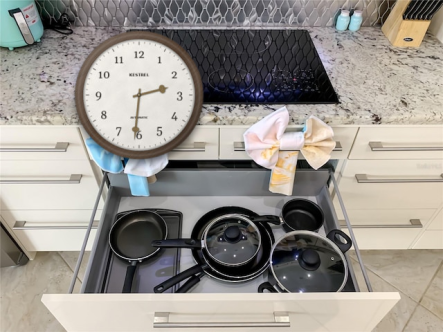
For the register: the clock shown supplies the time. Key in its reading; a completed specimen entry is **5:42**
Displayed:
**2:31**
